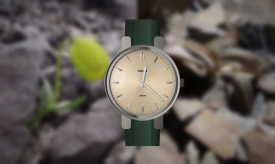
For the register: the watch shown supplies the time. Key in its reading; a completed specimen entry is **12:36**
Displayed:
**12:22**
